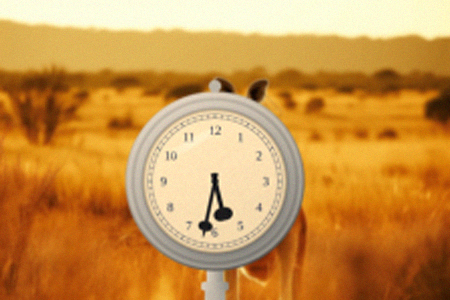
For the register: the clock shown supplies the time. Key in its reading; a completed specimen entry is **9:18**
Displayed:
**5:32**
